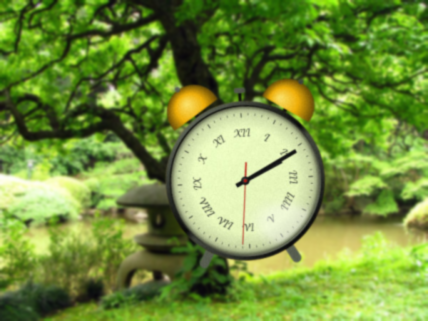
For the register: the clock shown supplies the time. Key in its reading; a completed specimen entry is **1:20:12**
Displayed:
**2:10:31**
